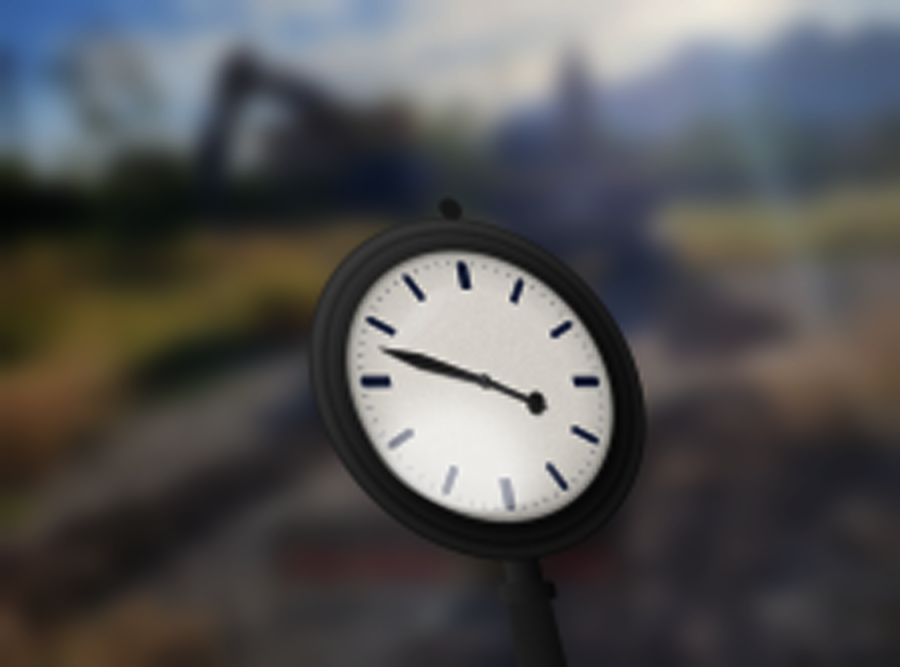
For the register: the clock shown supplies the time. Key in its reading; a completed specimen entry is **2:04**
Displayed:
**3:48**
